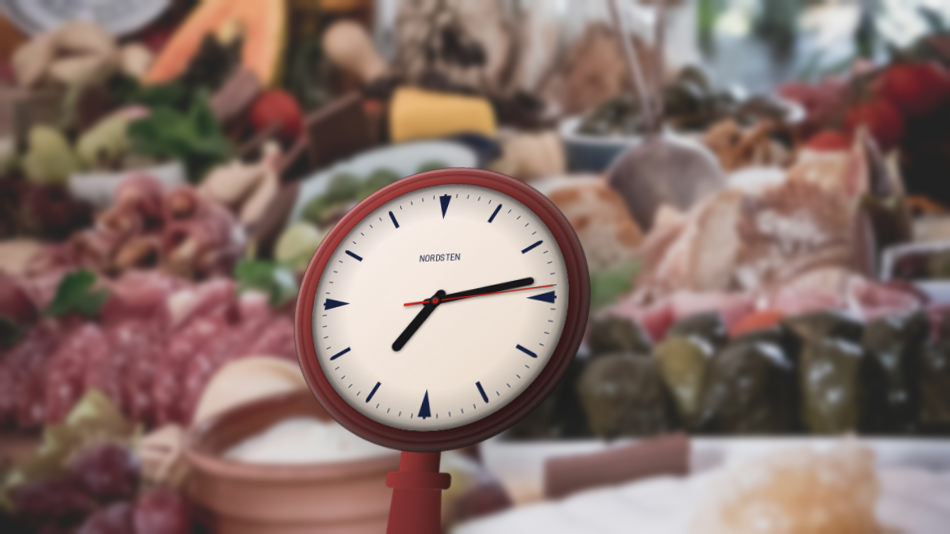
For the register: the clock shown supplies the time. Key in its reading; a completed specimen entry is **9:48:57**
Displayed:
**7:13:14**
